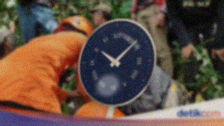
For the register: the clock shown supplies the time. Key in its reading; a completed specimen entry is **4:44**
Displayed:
**10:08**
